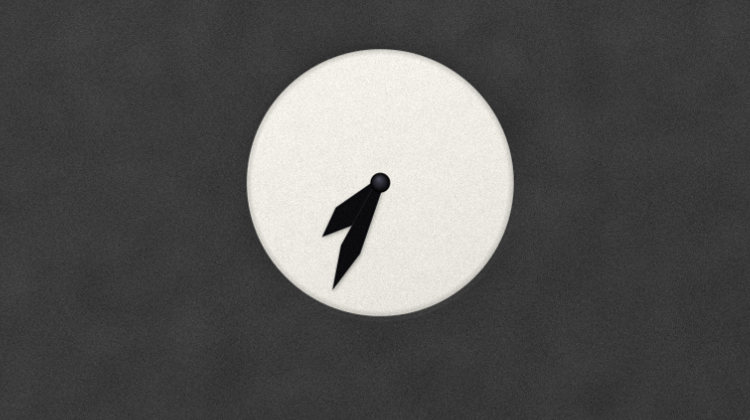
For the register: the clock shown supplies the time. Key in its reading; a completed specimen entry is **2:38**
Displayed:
**7:34**
